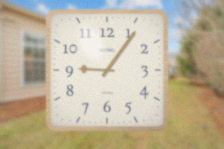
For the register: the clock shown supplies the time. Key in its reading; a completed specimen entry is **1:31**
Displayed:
**9:06**
